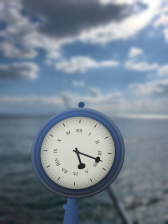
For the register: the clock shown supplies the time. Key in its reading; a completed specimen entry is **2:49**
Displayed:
**5:18**
